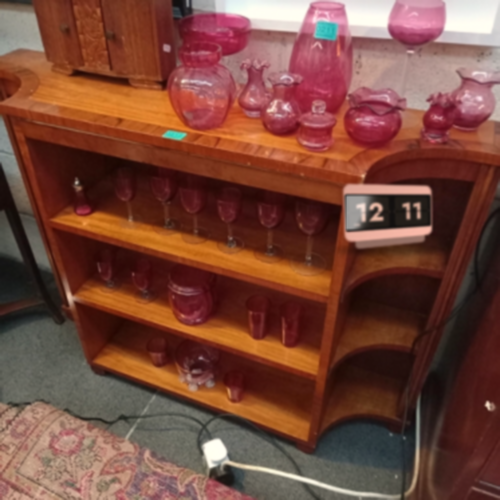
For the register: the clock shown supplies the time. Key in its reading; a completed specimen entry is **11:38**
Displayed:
**12:11**
